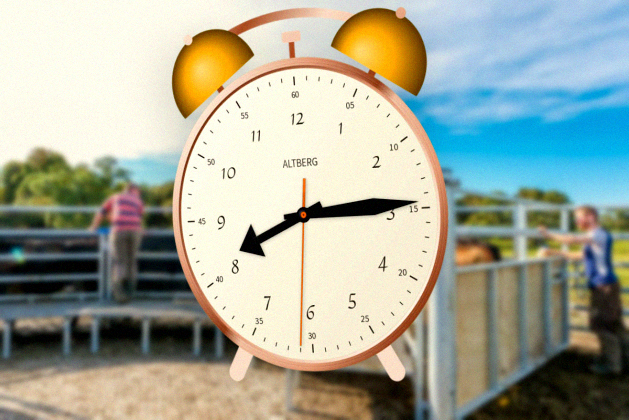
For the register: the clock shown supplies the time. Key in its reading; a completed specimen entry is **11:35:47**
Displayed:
**8:14:31**
